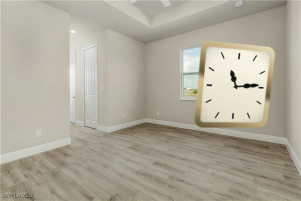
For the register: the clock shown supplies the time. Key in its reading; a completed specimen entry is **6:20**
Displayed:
**11:14**
